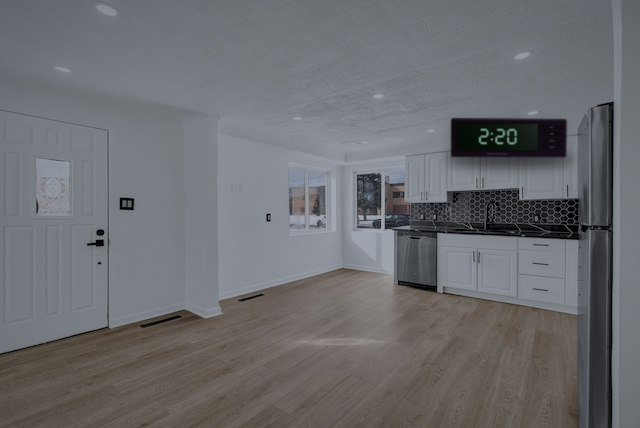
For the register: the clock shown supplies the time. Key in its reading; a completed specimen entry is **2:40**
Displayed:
**2:20**
